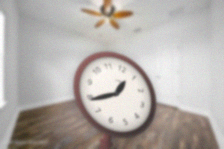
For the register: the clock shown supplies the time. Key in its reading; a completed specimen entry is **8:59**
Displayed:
**12:39**
